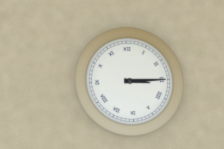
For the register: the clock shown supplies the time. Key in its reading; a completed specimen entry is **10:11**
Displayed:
**3:15**
